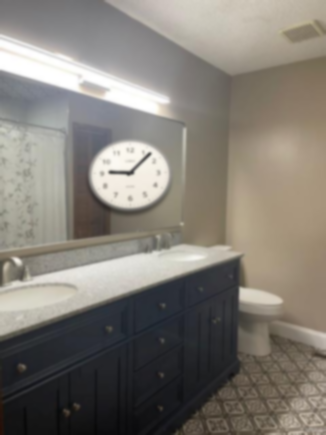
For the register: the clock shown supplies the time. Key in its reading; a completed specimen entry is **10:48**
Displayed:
**9:07**
